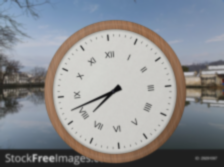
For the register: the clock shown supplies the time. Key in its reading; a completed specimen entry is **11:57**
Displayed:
**7:42**
